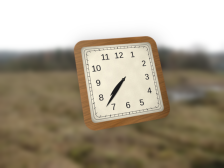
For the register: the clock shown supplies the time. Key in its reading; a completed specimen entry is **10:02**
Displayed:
**7:37**
